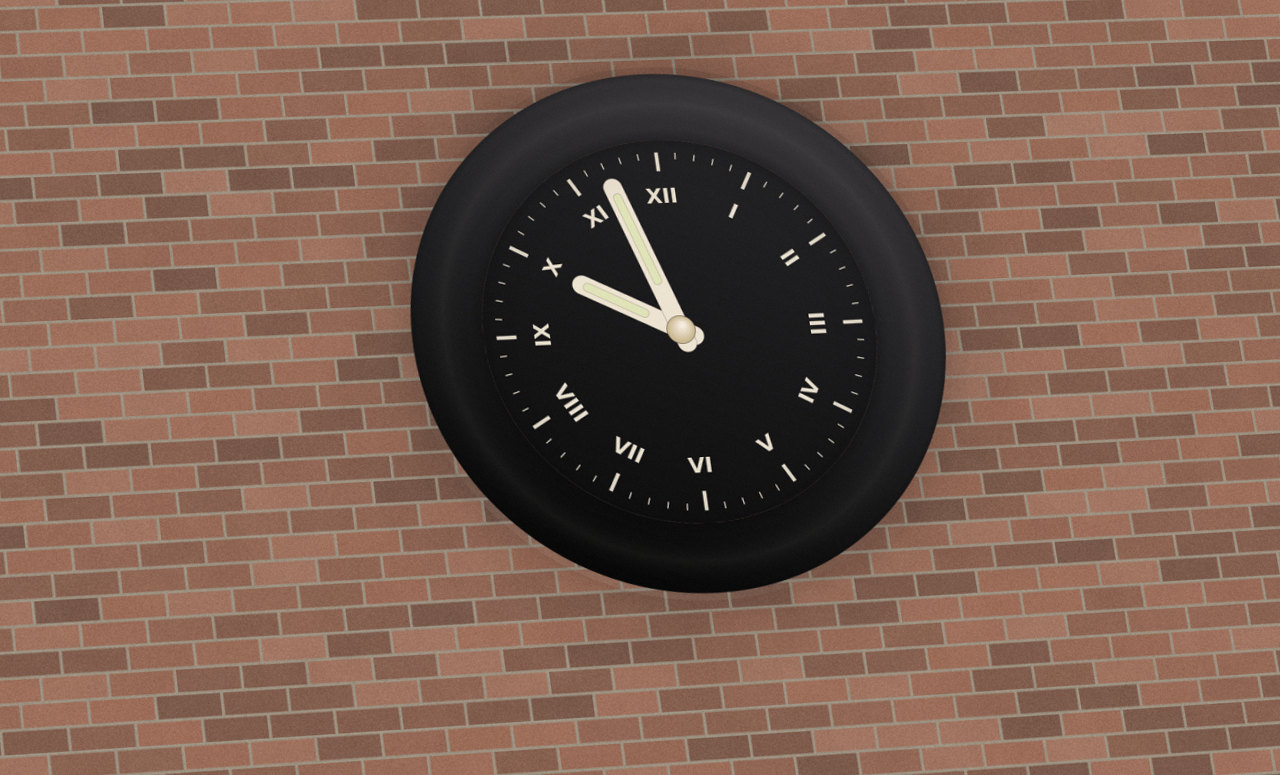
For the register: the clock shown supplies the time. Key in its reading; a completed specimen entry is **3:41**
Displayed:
**9:57**
